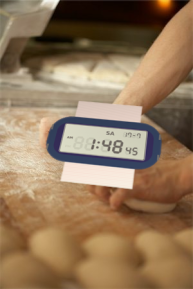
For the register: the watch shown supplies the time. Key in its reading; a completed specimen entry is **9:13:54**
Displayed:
**1:48:45**
